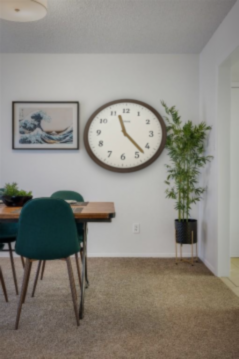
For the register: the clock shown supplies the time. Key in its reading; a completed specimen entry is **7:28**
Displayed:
**11:23**
